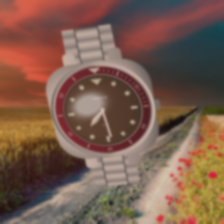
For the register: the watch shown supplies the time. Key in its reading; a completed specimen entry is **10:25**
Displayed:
**7:29**
